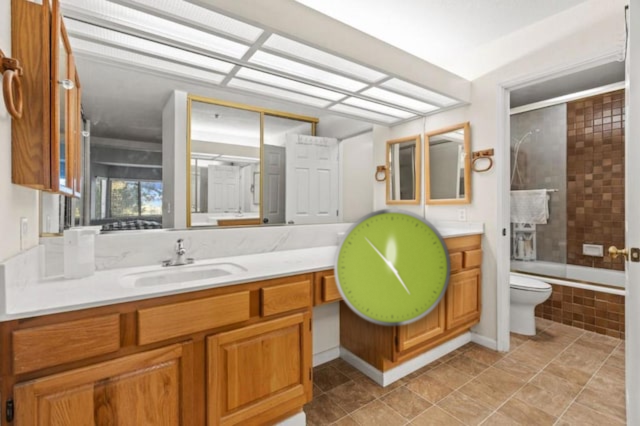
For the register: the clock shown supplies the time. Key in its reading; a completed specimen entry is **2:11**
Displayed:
**4:53**
